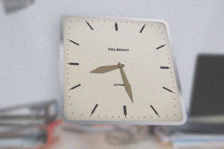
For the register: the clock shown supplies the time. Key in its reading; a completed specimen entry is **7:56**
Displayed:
**8:28**
